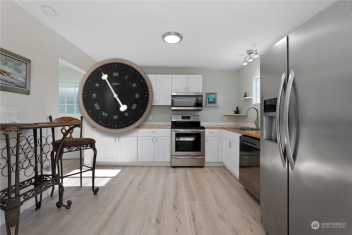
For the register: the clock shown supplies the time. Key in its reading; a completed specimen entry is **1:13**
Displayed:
**4:55**
